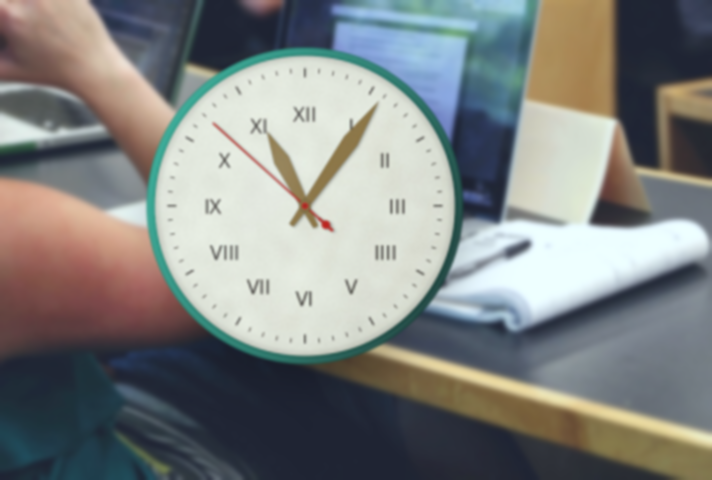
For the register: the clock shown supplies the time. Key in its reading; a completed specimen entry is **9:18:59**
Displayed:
**11:05:52**
